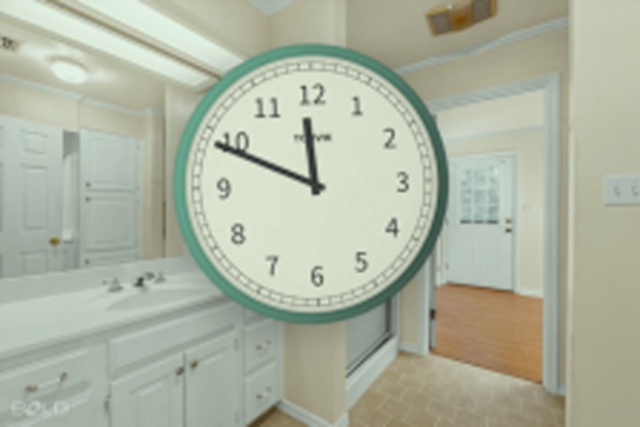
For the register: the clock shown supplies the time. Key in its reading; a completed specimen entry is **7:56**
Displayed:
**11:49**
